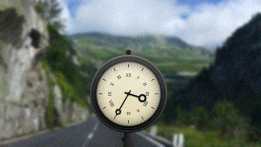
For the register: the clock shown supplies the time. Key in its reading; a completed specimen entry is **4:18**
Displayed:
**3:35**
